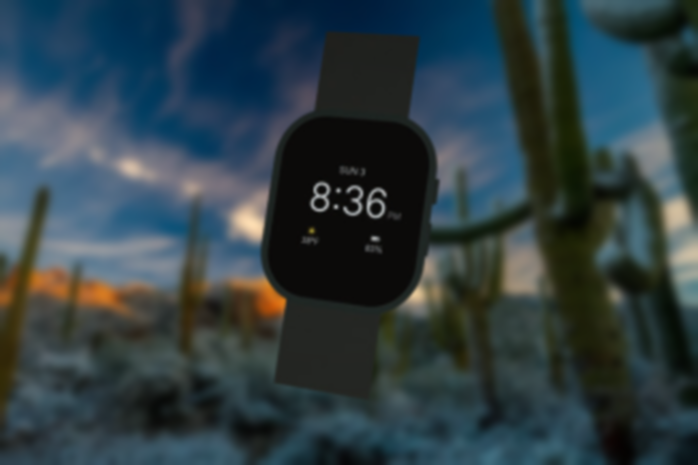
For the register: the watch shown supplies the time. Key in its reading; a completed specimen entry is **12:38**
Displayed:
**8:36**
